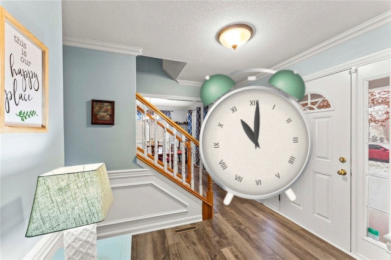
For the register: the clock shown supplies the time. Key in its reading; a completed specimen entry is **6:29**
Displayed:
**11:01**
